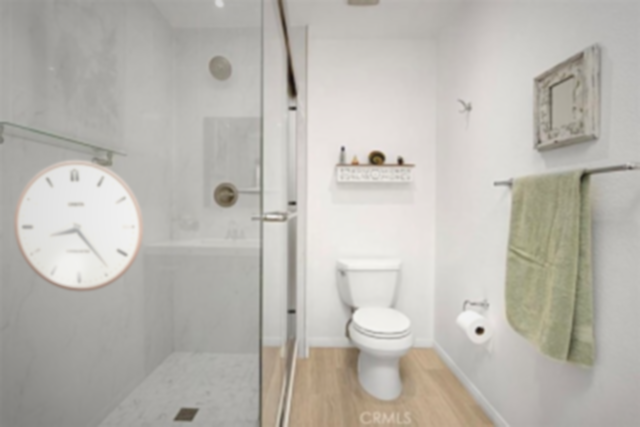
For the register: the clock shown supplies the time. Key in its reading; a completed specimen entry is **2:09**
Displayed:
**8:24**
